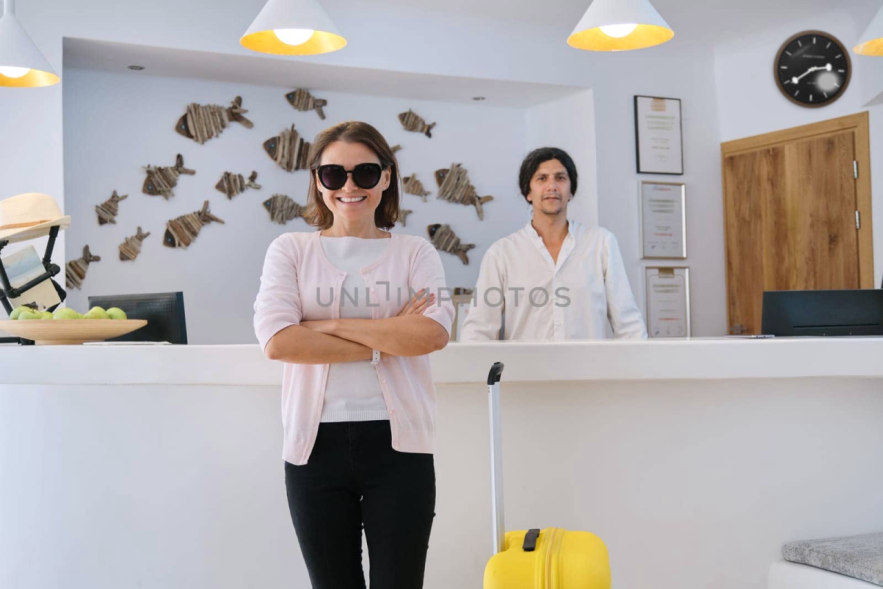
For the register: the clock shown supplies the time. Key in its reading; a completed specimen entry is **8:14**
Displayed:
**2:39**
